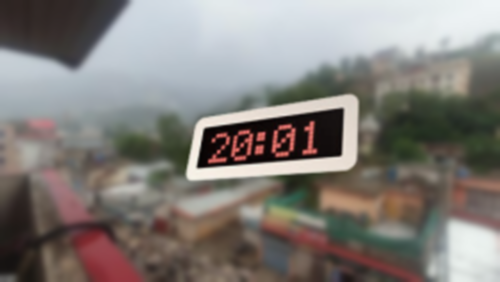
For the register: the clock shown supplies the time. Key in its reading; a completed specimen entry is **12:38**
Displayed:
**20:01**
